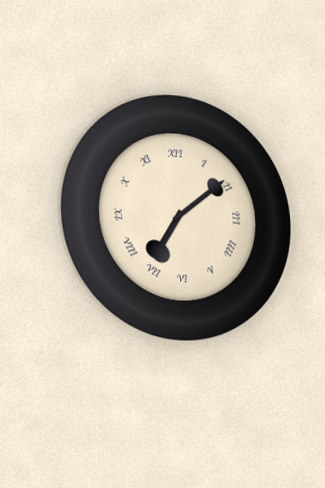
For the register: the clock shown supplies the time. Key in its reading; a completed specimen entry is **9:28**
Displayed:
**7:09**
